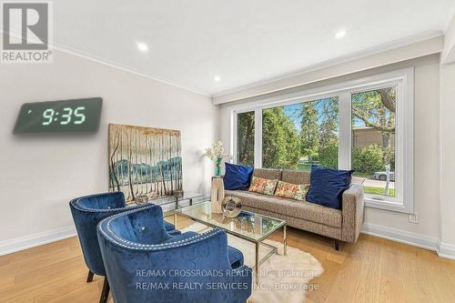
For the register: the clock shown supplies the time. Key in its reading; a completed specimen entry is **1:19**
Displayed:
**9:35**
